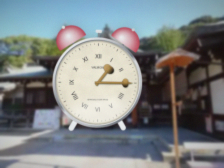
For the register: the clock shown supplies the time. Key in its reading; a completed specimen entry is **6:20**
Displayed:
**1:15**
